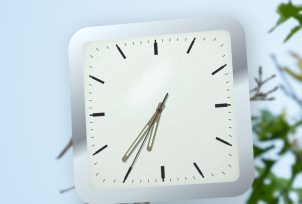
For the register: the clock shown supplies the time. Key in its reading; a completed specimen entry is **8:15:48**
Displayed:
**6:36:35**
